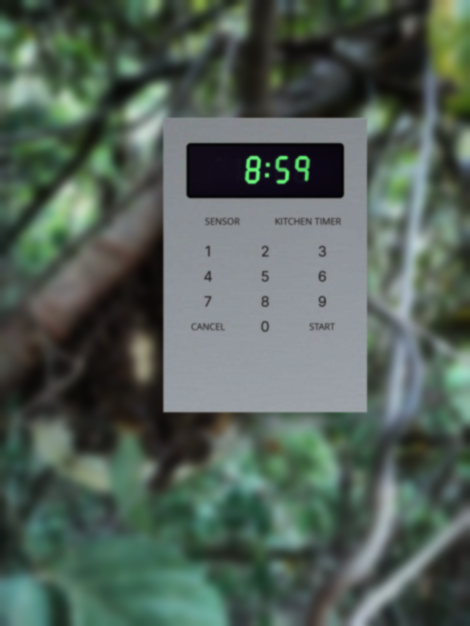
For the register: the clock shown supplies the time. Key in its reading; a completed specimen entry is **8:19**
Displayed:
**8:59**
